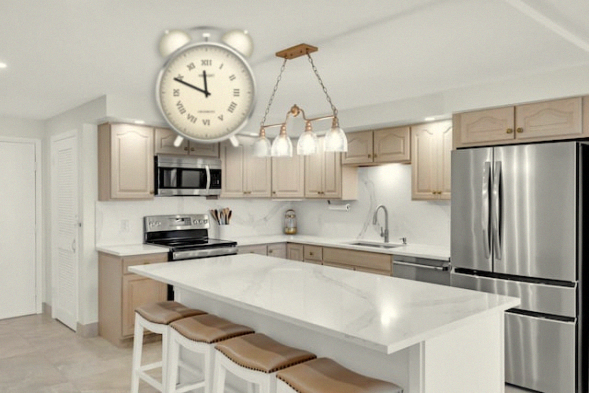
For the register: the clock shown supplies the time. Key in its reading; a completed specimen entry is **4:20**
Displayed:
**11:49**
